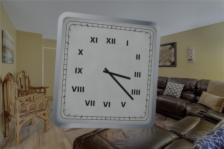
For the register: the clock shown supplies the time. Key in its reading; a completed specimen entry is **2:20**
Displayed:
**3:22**
